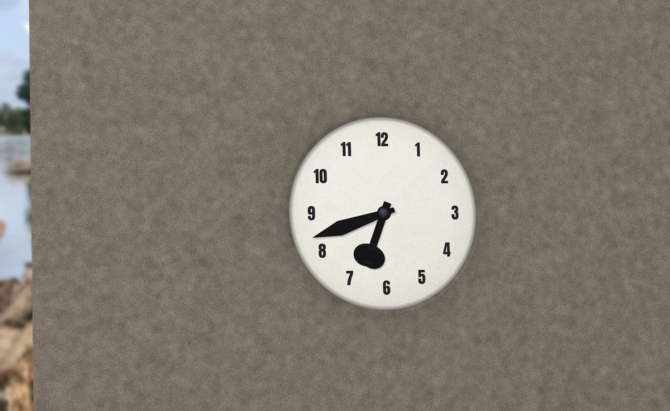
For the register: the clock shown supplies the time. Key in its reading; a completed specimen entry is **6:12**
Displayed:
**6:42**
